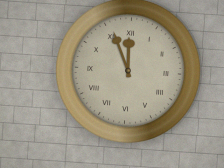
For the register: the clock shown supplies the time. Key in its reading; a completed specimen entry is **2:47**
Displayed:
**11:56**
